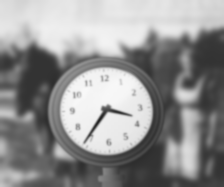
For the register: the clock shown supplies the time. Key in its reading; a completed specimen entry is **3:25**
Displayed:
**3:36**
